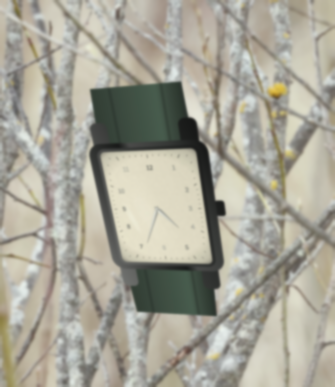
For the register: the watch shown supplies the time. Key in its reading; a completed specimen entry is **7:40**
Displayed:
**4:34**
